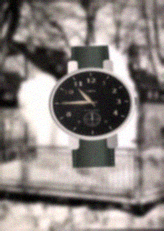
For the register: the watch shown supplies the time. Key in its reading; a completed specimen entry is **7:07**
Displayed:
**10:45**
